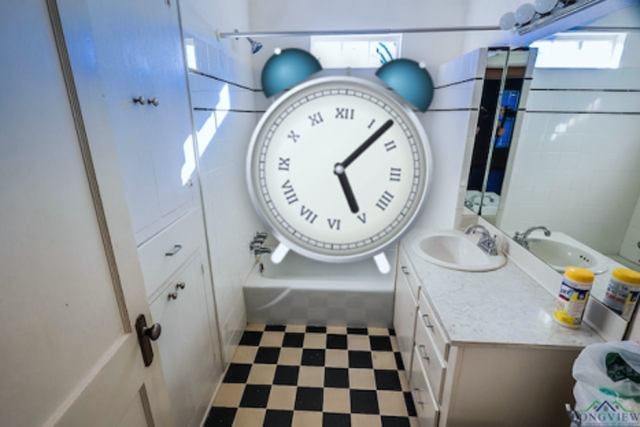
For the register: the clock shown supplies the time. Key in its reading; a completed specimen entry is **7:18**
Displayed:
**5:07**
